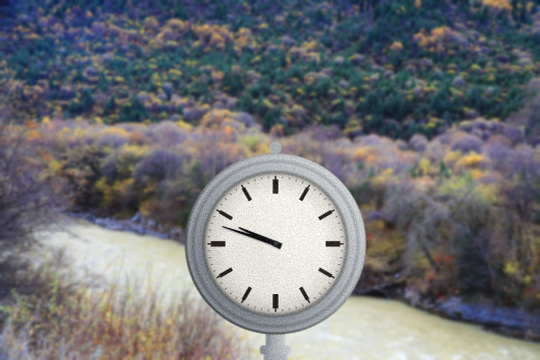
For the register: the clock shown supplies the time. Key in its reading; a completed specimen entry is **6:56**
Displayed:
**9:48**
